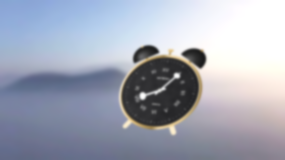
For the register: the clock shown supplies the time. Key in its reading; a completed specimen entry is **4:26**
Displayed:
**8:06**
